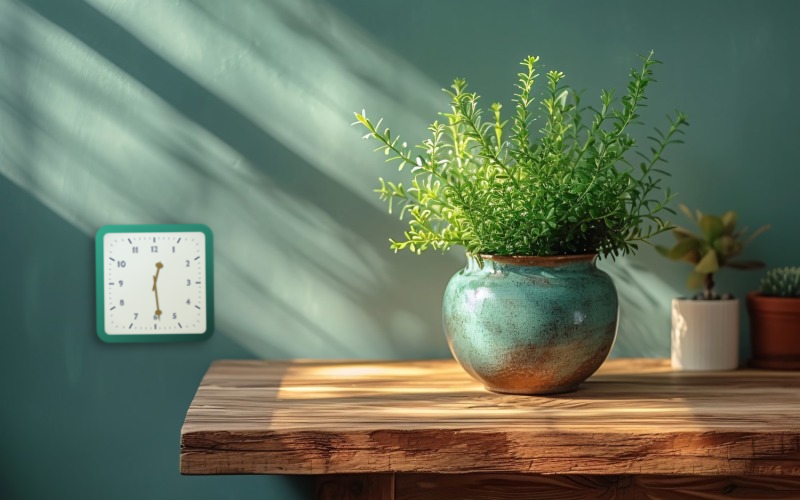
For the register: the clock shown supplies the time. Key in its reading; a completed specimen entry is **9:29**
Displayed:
**12:29**
